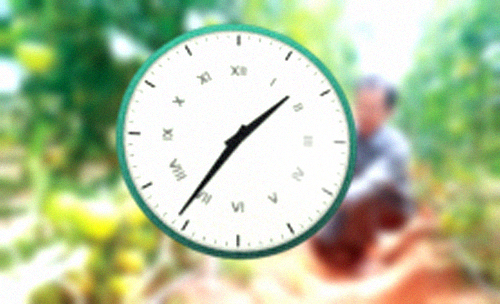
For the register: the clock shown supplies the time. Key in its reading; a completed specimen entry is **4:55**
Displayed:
**1:36**
